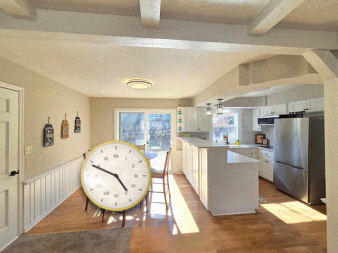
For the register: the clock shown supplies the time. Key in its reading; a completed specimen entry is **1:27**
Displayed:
**4:49**
